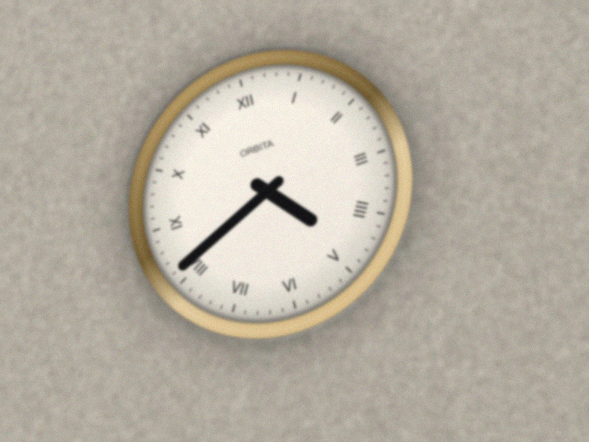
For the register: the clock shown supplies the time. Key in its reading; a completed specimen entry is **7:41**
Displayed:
**4:41**
